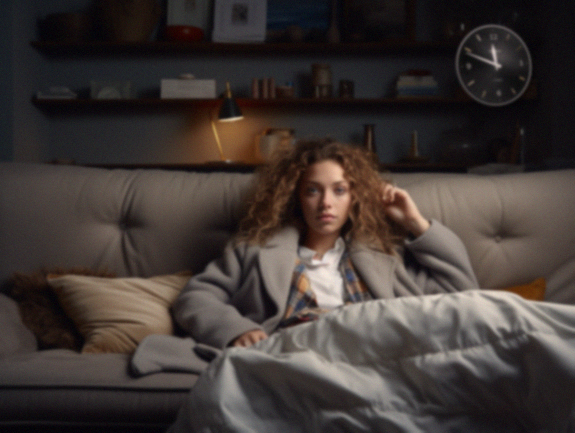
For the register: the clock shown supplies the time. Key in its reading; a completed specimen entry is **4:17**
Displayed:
**11:49**
